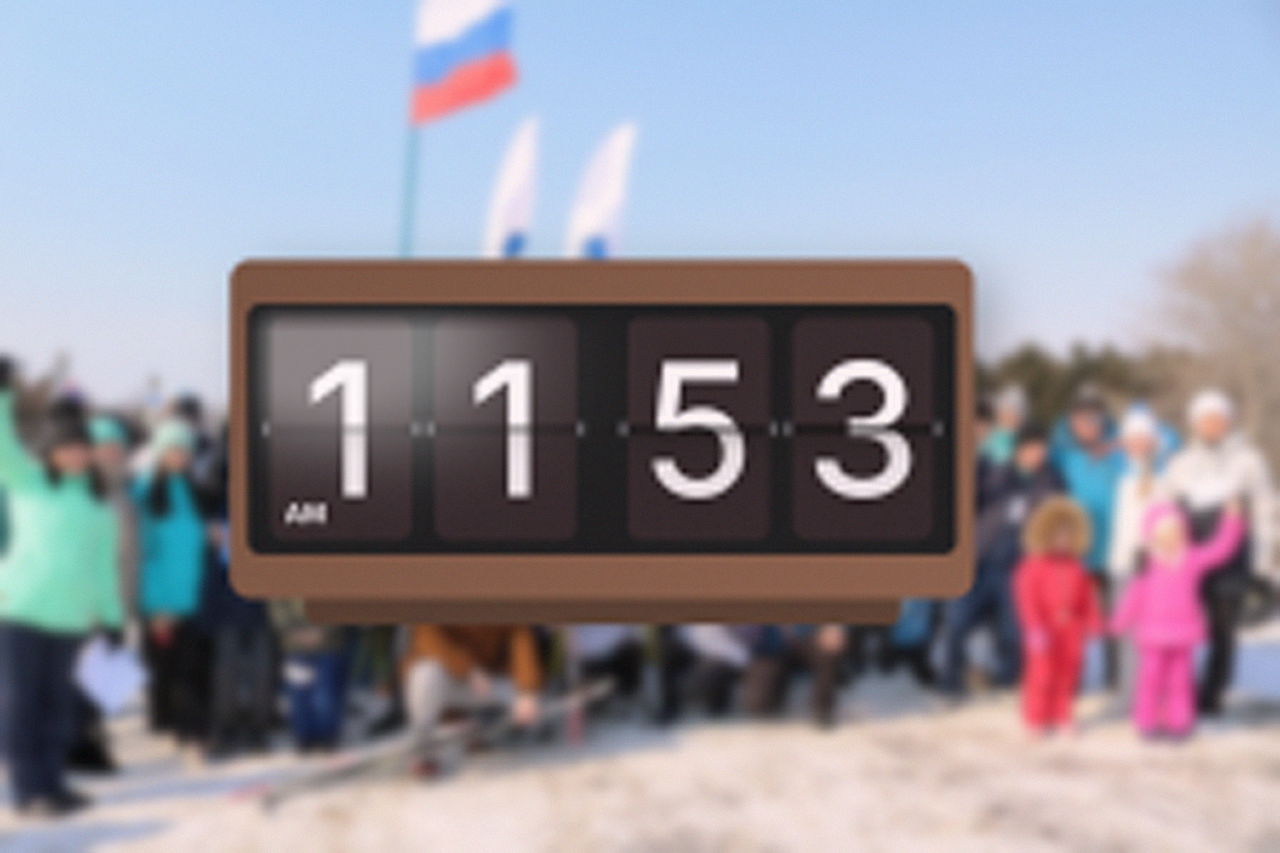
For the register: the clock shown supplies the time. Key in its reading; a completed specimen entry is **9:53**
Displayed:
**11:53**
